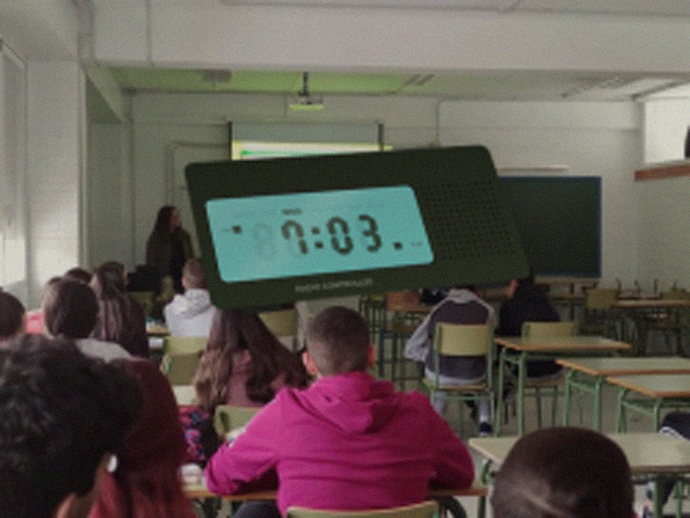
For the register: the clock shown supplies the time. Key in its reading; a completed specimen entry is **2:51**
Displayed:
**7:03**
